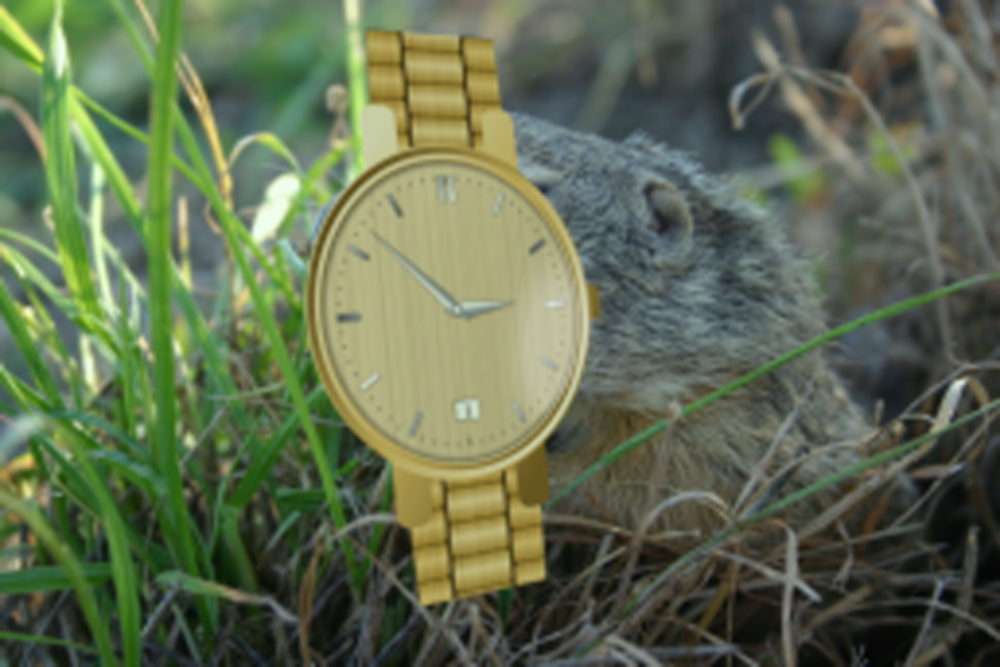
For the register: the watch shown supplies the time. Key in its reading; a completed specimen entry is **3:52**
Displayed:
**2:52**
